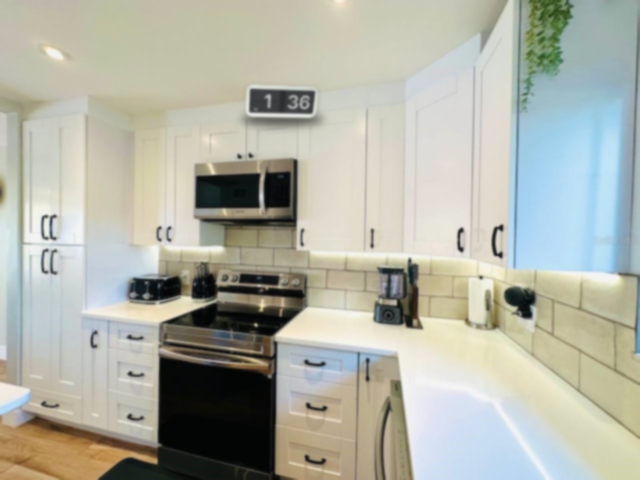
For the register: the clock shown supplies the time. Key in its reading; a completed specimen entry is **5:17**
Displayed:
**1:36**
